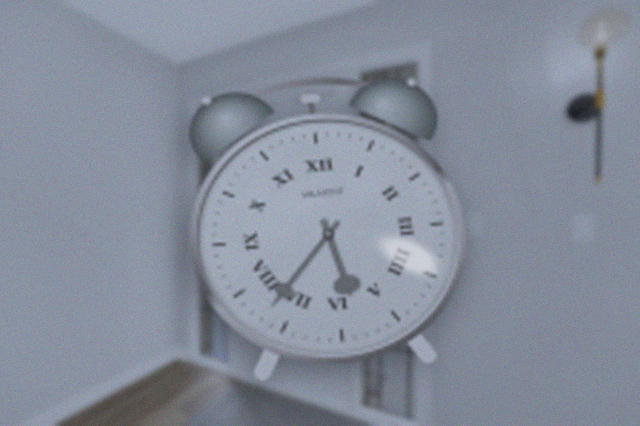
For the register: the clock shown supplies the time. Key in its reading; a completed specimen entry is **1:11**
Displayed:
**5:37**
